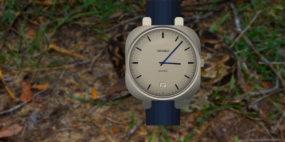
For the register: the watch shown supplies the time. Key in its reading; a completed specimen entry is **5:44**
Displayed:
**3:07**
